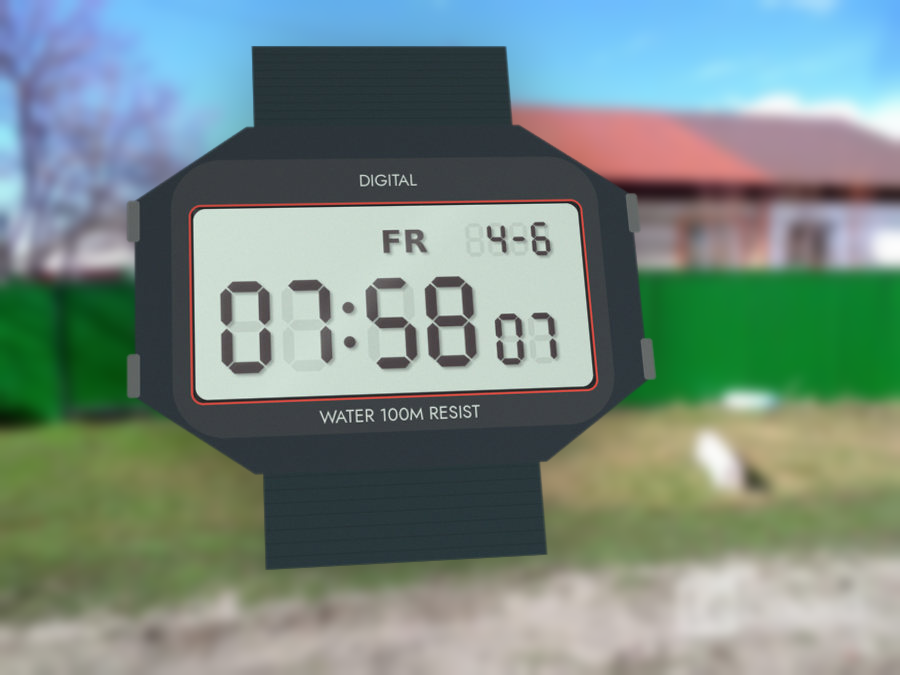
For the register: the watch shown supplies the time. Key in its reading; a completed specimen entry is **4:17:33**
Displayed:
**7:58:07**
